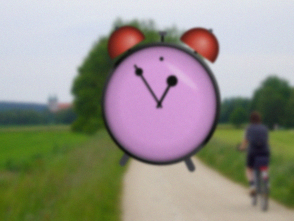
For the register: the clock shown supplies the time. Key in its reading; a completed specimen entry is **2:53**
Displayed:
**12:54**
